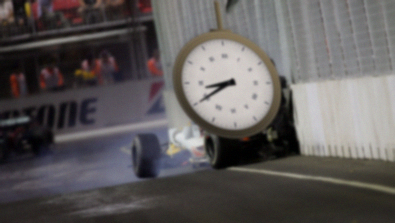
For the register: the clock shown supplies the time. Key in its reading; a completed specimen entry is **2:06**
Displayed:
**8:40**
